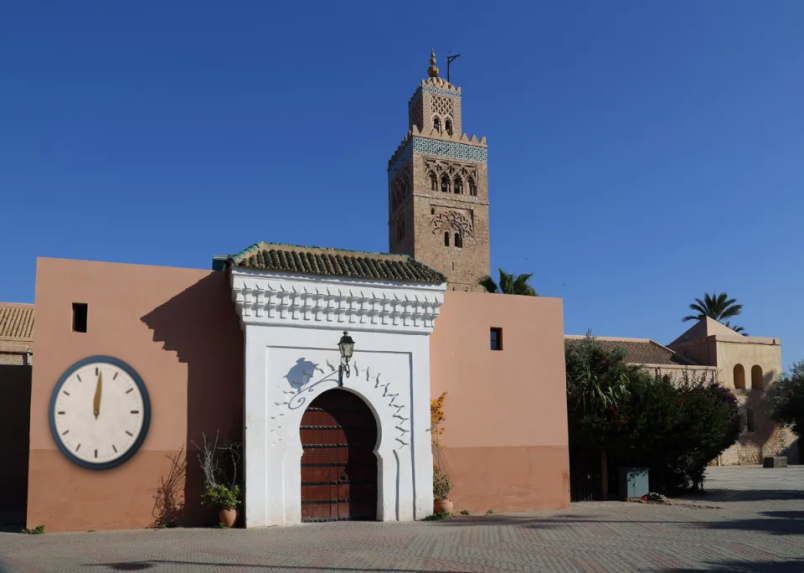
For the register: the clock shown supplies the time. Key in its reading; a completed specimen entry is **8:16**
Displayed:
**12:01**
